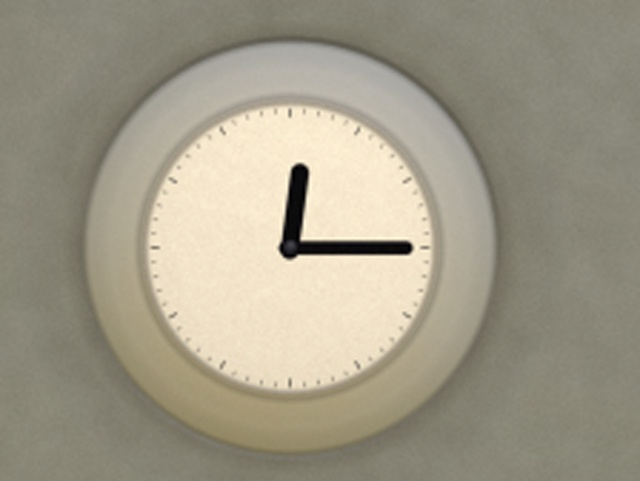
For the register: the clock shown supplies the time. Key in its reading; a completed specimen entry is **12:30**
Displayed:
**12:15**
